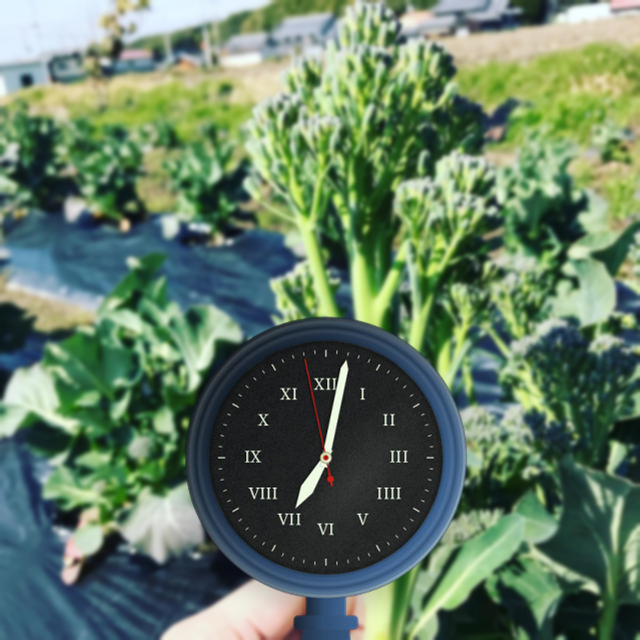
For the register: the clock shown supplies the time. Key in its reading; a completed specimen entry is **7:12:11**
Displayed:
**7:01:58**
